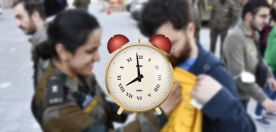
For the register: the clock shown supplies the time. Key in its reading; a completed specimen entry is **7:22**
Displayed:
**7:59**
